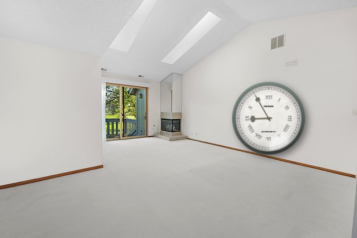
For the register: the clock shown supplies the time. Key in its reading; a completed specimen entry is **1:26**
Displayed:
**8:55**
